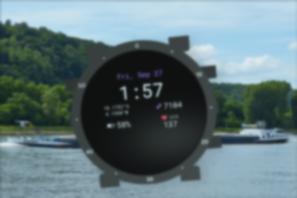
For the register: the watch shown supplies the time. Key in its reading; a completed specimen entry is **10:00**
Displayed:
**1:57**
